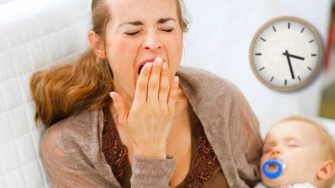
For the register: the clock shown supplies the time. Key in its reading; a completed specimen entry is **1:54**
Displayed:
**3:27**
